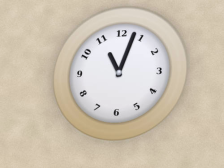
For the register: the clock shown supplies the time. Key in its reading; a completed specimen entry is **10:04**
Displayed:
**11:03**
